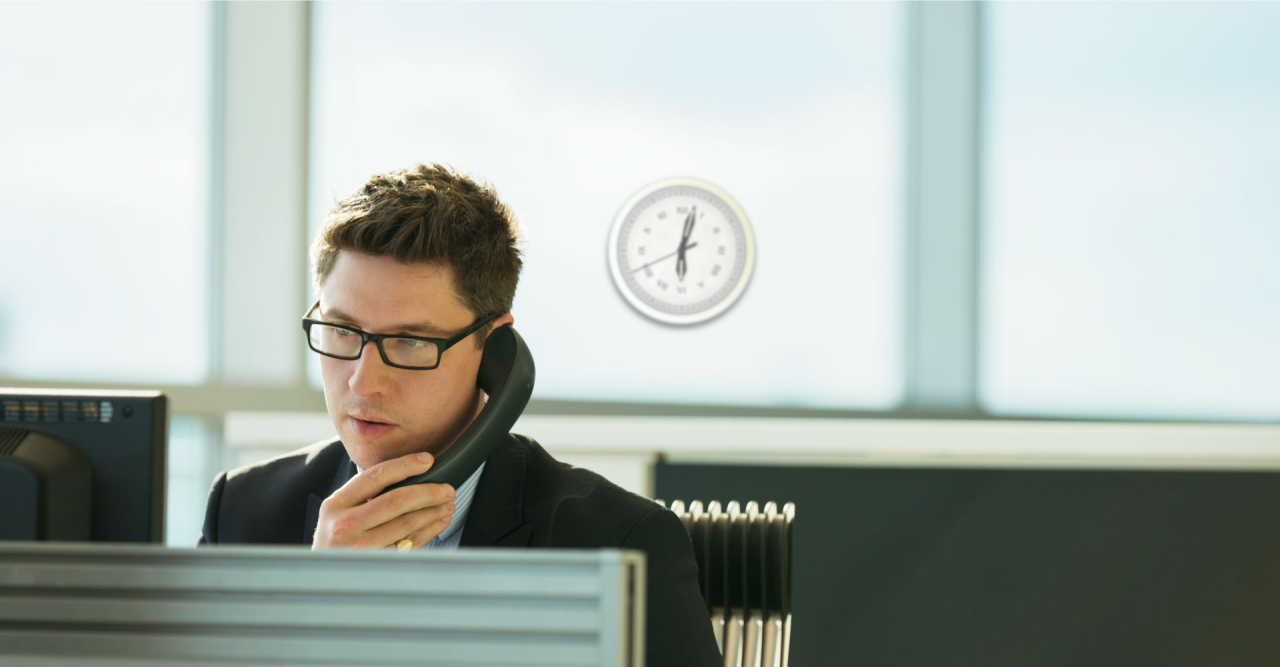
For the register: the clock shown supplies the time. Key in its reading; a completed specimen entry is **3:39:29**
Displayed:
**6:02:41**
